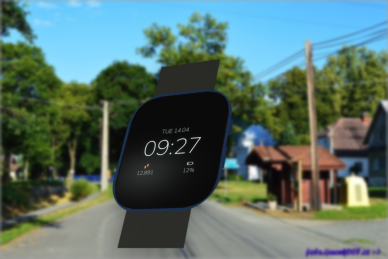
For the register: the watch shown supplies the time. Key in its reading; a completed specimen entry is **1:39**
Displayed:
**9:27**
